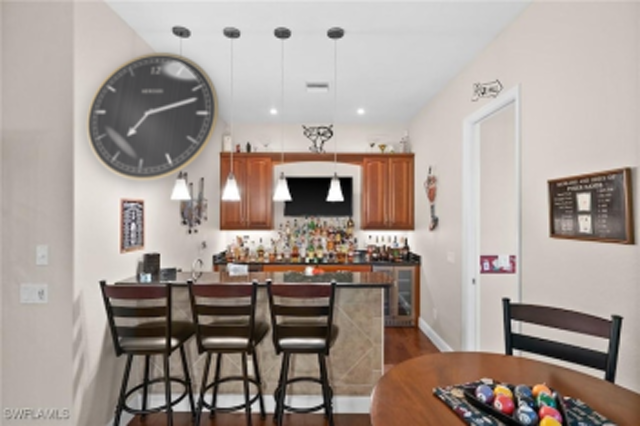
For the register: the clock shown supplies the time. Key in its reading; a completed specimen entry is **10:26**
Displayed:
**7:12**
